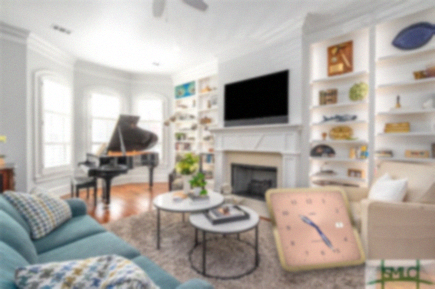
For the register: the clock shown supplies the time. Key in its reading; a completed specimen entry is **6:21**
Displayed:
**10:26**
